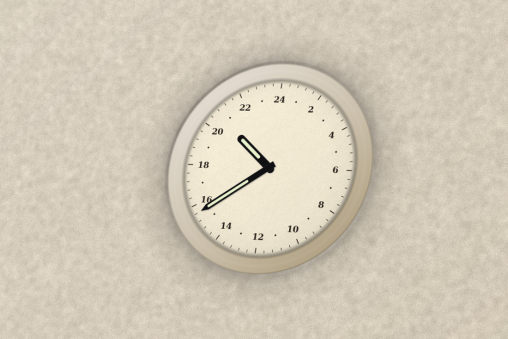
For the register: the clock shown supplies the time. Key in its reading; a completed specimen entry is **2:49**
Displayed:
**20:39**
